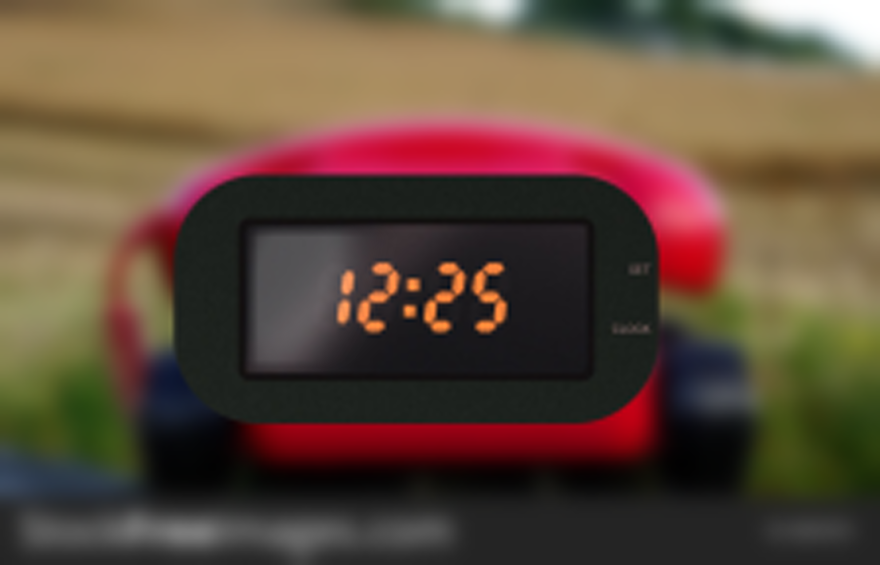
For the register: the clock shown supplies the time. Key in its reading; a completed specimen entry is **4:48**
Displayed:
**12:25**
